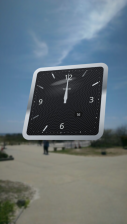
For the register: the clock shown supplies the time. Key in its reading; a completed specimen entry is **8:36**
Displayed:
**12:00**
